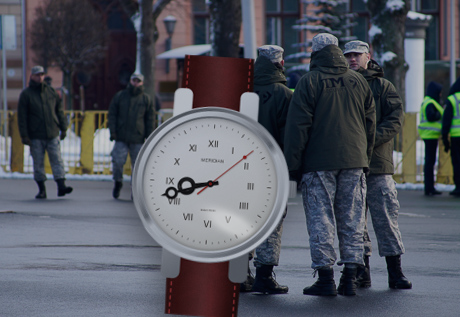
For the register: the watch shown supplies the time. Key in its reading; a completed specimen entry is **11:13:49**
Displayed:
**8:42:08**
